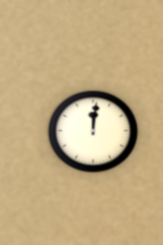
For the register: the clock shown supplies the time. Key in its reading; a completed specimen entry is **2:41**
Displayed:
**12:01**
